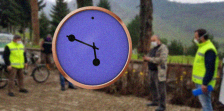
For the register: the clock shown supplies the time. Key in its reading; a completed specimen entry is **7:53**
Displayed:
**5:49**
